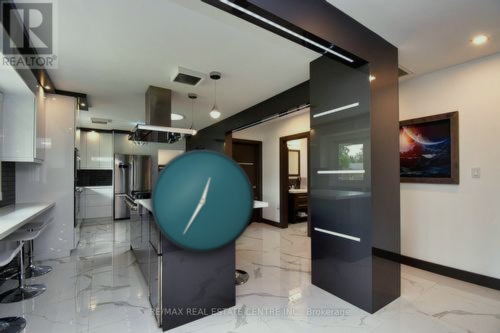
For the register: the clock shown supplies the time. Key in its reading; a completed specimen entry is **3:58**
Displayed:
**12:35**
